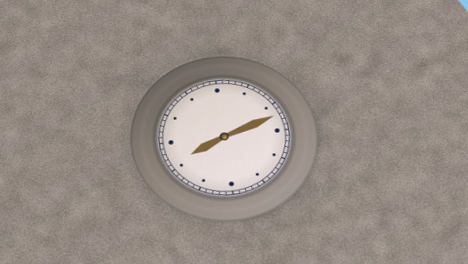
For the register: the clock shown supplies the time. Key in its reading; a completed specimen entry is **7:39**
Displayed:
**8:12**
